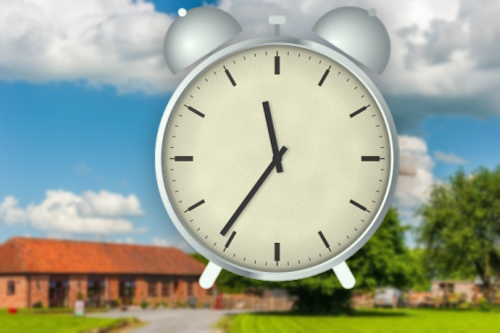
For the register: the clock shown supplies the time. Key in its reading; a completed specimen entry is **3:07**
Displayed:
**11:36**
